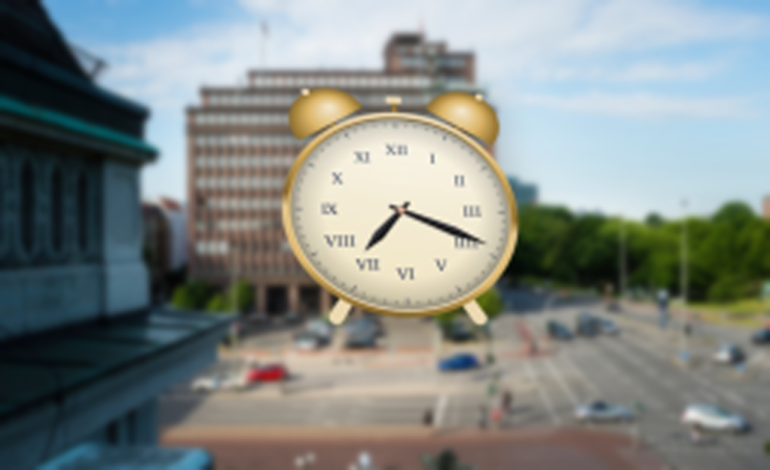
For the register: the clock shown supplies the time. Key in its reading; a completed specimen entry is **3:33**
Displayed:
**7:19**
